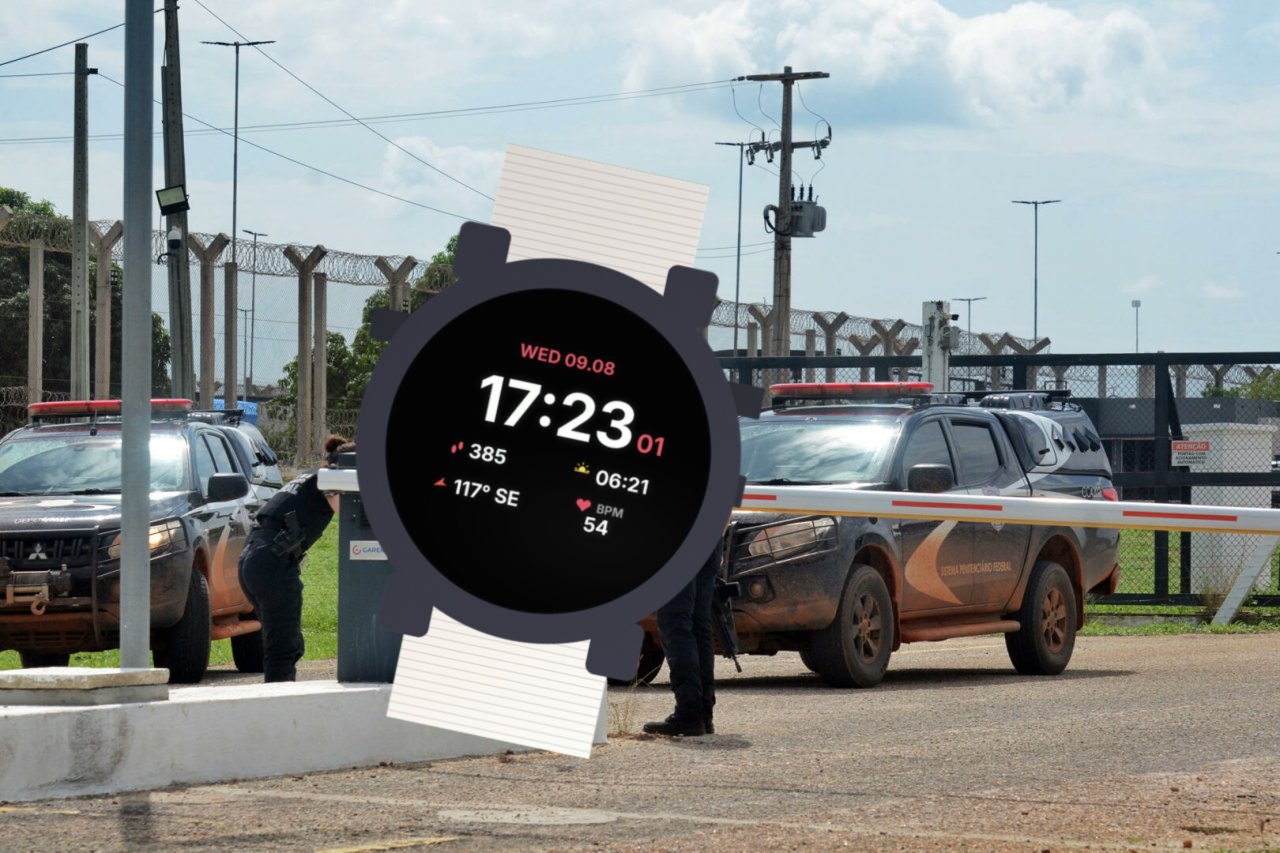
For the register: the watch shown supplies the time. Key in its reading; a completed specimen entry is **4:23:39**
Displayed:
**17:23:01**
